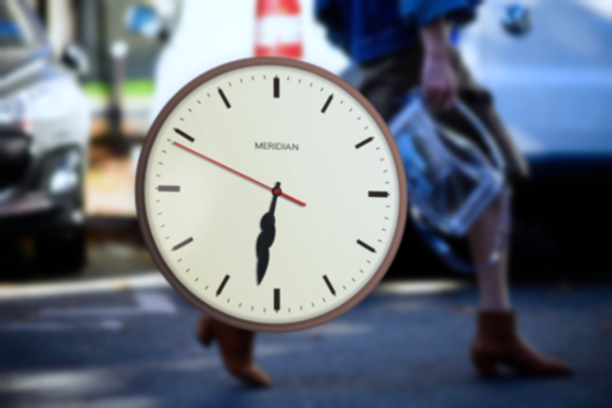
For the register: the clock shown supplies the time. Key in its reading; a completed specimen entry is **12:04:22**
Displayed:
**6:31:49**
